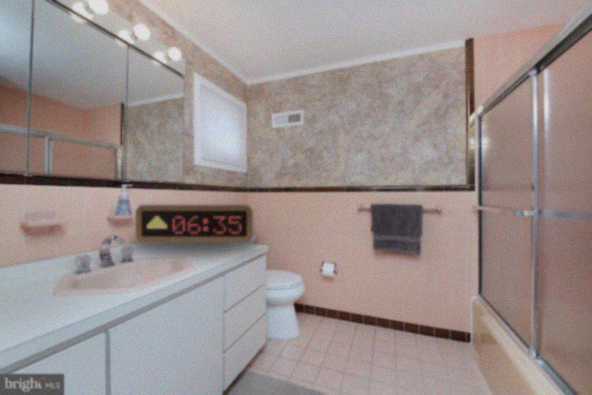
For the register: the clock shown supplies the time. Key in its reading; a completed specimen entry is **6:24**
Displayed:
**6:35**
